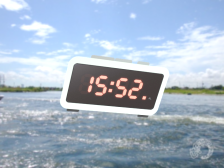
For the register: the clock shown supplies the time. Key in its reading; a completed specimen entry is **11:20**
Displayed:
**15:52**
